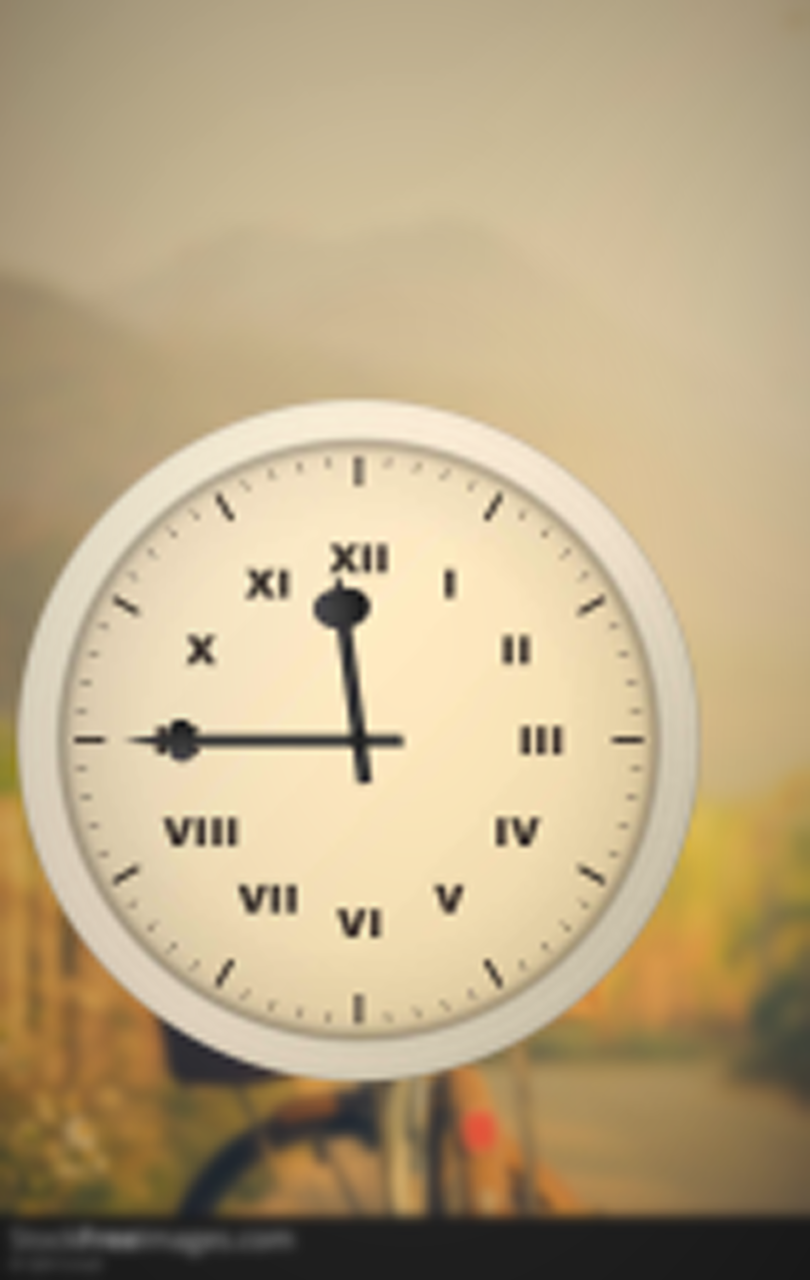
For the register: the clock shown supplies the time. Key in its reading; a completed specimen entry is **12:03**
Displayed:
**11:45**
